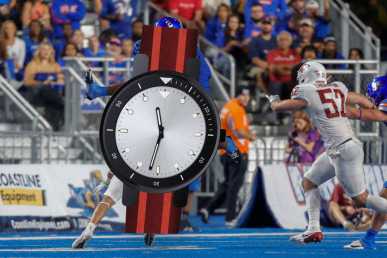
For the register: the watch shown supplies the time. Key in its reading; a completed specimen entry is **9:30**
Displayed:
**11:32**
